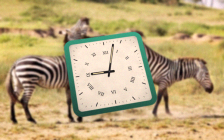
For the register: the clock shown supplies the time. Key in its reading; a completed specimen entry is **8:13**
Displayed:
**9:03**
